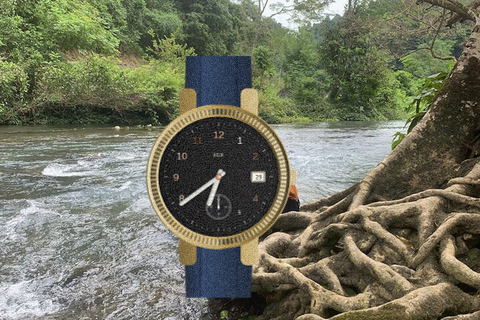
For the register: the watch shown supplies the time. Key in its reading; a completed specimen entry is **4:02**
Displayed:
**6:39**
